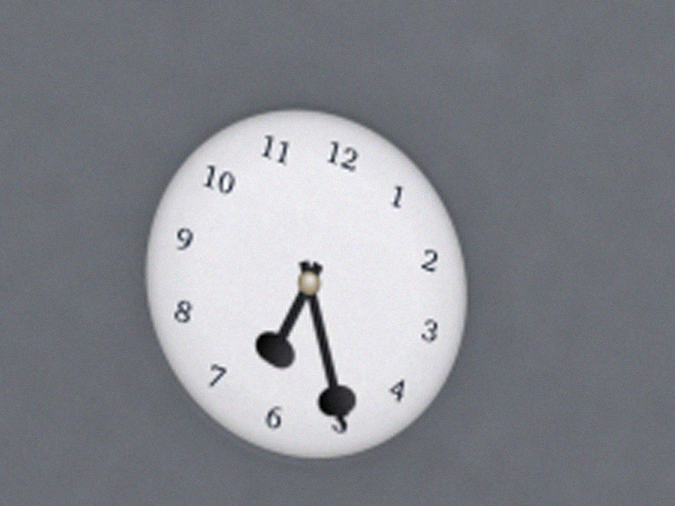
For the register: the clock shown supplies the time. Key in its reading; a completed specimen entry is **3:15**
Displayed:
**6:25**
